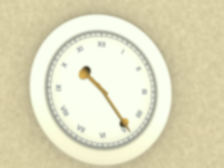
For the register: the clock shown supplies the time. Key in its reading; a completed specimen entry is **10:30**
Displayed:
**10:24**
